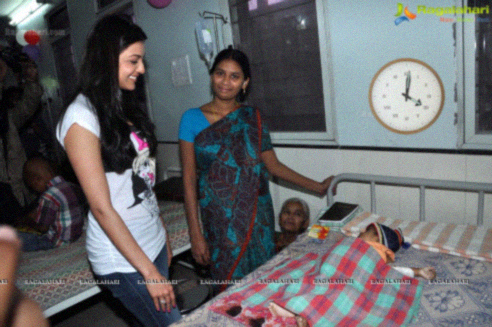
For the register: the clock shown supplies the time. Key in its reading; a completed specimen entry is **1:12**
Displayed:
**4:01**
